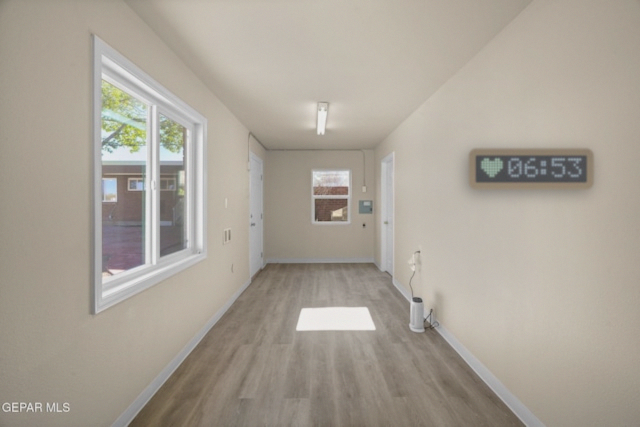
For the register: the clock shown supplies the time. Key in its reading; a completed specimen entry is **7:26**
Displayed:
**6:53**
